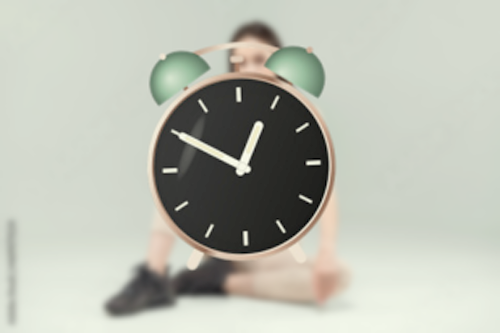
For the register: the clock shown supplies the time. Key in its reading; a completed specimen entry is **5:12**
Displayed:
**12:50**
